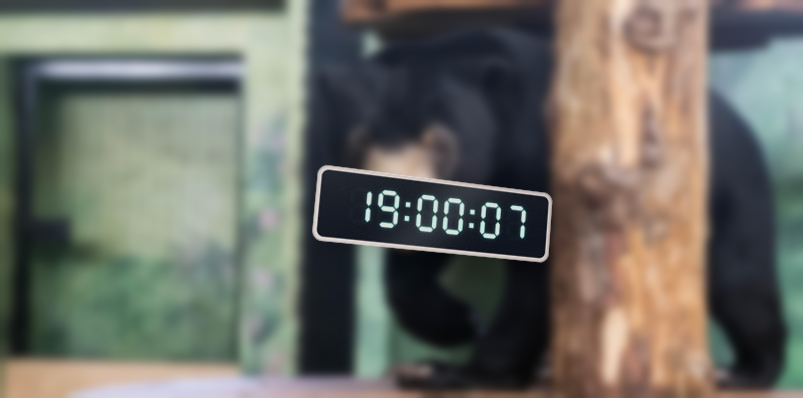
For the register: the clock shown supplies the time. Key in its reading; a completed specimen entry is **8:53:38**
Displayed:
**19:00:07**
